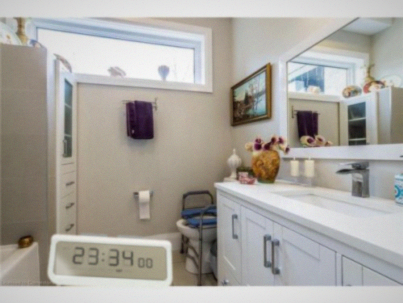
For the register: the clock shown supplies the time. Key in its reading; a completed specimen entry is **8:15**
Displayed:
**23:34**
